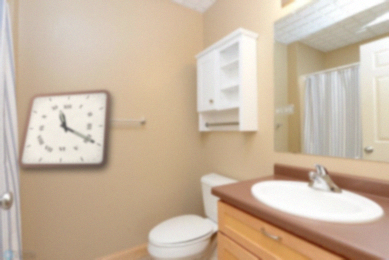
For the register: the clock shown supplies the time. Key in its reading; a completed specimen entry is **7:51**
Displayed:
**11:20**
